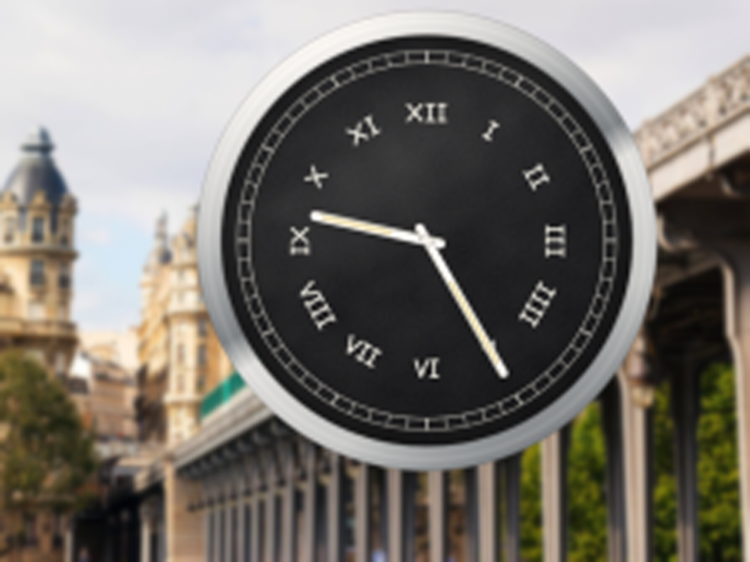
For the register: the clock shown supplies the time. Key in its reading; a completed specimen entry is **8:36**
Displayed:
**9:25**
